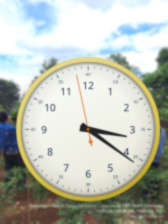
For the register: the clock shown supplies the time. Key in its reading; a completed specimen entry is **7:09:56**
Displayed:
**3:20:58**
